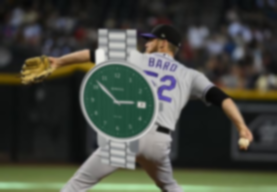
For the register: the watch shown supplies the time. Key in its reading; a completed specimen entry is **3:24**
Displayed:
**2:52**
